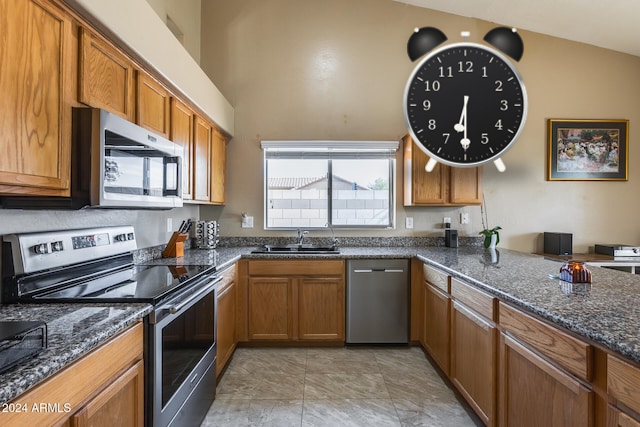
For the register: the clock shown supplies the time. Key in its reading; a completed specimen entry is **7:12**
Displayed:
**6:30**
